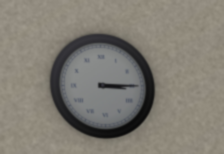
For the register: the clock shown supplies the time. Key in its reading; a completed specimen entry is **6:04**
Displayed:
**3:15**
